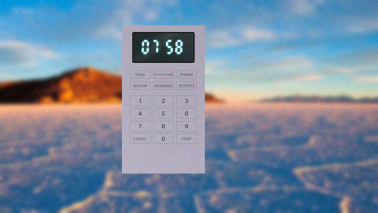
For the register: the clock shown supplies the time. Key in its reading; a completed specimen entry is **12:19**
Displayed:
**7:58**
